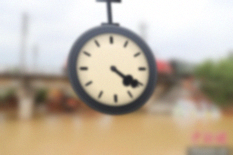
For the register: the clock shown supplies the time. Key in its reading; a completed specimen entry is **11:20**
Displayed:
**4:21**
